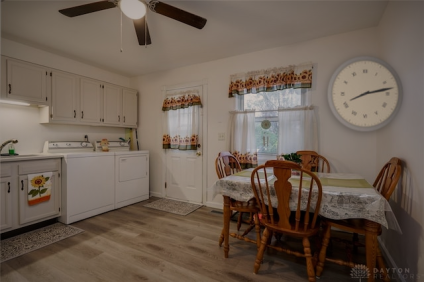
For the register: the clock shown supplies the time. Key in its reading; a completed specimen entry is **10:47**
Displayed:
**8:13**
